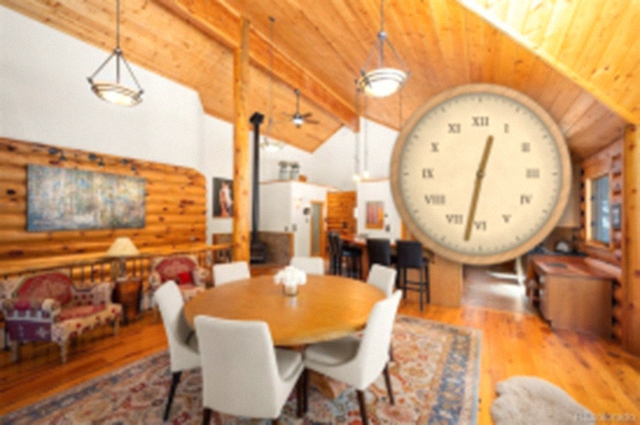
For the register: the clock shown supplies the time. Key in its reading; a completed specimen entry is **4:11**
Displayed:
**12:32**
